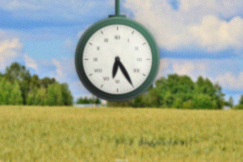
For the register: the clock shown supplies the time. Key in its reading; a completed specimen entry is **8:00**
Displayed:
**6:25**
